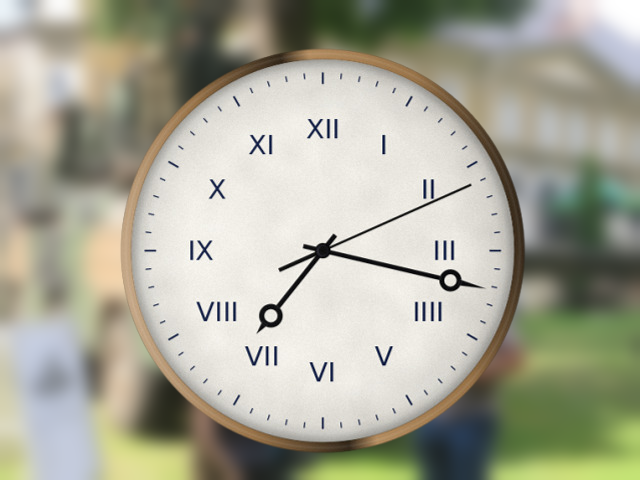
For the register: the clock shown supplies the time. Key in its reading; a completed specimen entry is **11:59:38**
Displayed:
**7:17:11**
